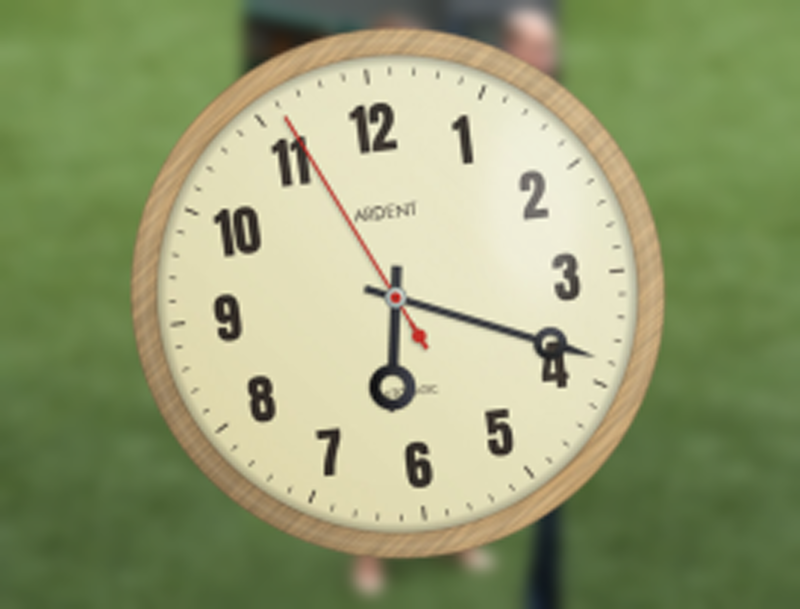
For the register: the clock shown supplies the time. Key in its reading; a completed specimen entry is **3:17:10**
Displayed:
**6:18:56**
